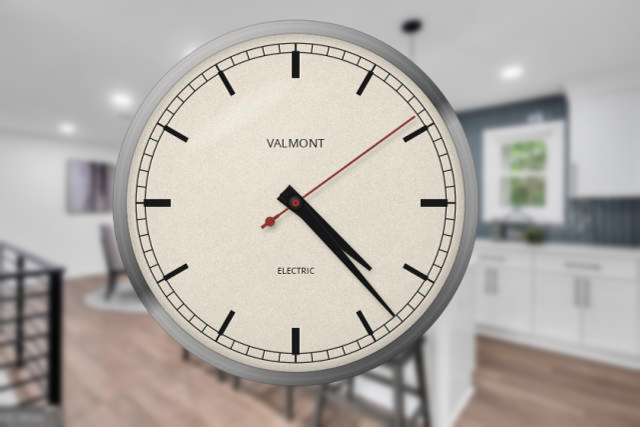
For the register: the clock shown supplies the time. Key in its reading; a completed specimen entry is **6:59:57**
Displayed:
**4:23:09**
